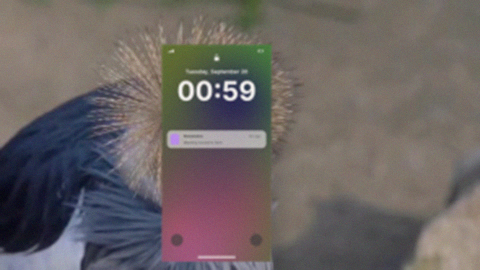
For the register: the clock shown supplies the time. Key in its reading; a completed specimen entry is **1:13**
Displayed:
**0:59**
